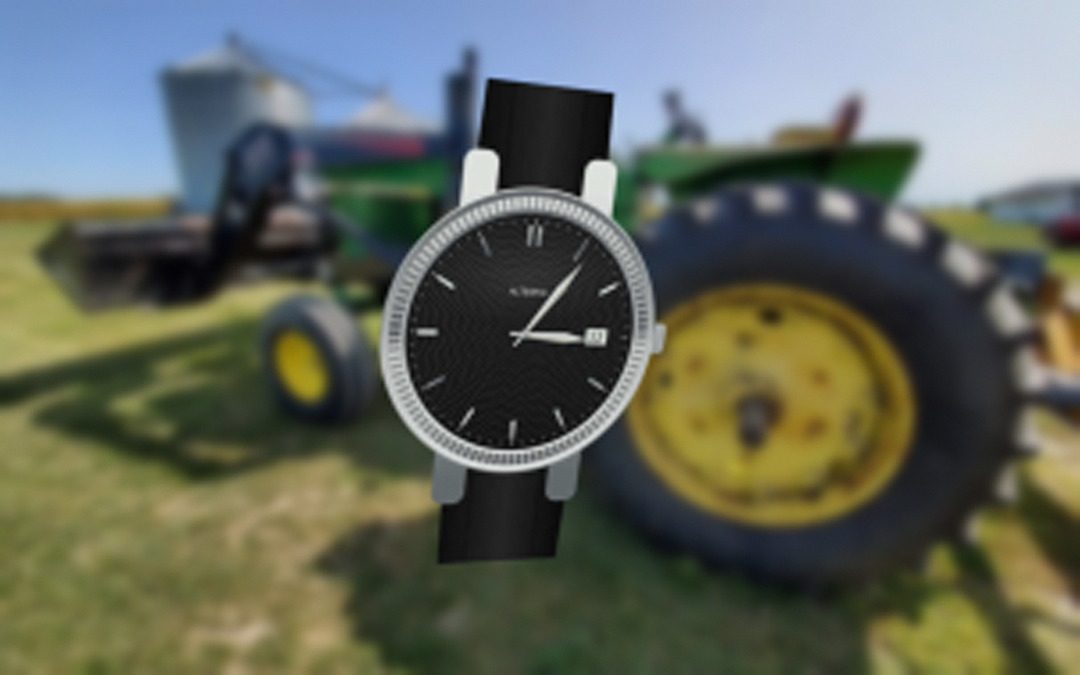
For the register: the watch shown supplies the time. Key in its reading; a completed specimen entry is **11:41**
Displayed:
**3:06**
